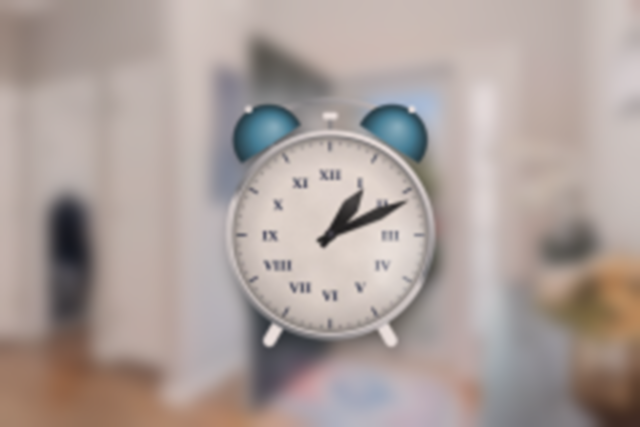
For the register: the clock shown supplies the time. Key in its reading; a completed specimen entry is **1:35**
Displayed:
**1:11**
